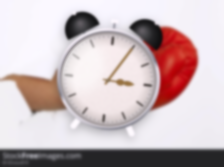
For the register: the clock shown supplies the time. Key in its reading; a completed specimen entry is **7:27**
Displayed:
**3:05**
